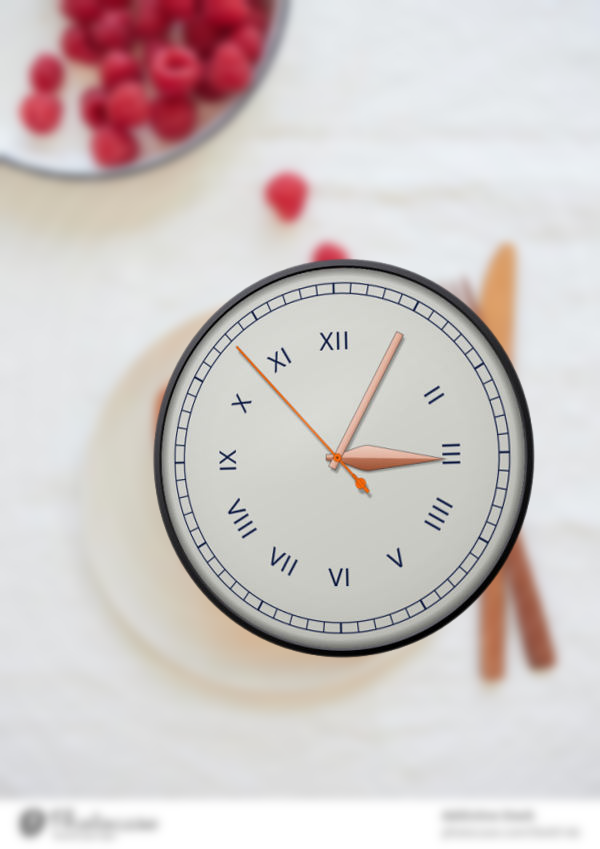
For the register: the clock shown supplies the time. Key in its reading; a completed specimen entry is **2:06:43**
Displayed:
**3:04:53**
